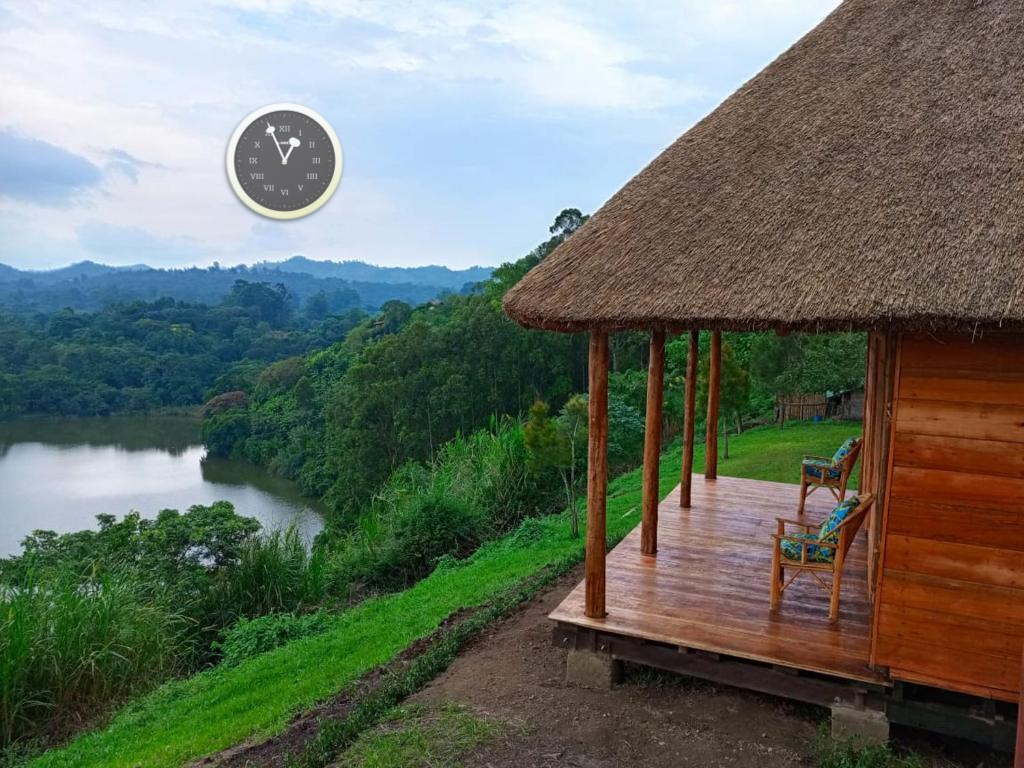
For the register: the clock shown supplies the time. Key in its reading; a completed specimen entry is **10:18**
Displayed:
**12:56**
